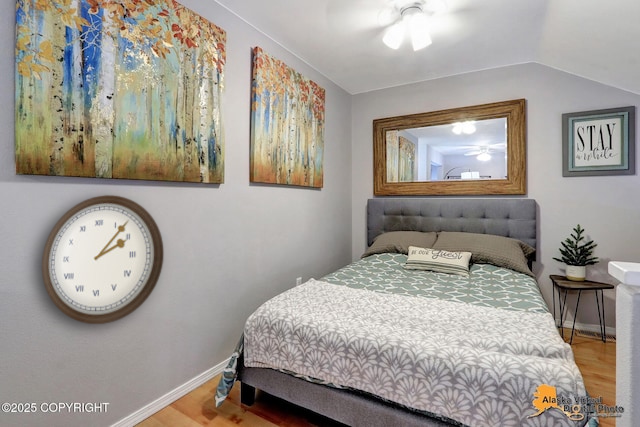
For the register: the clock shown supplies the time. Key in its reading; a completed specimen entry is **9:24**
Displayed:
**2:07**
